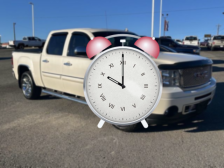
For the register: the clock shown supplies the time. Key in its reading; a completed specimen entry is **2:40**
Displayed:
**10:00**
